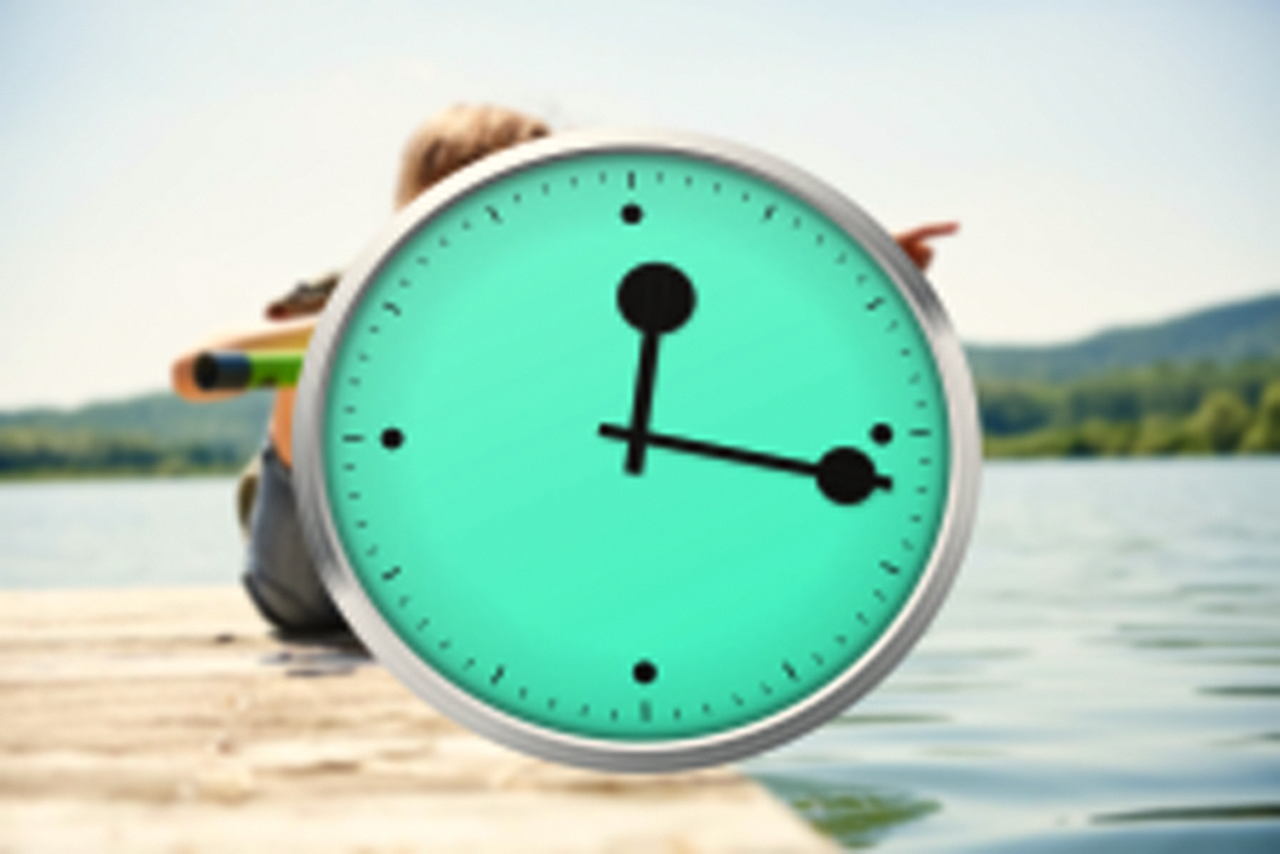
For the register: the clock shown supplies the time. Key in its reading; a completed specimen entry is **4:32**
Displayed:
**12:17**
